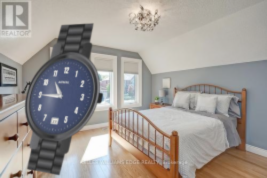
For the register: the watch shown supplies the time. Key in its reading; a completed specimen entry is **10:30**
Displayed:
**10:45**
